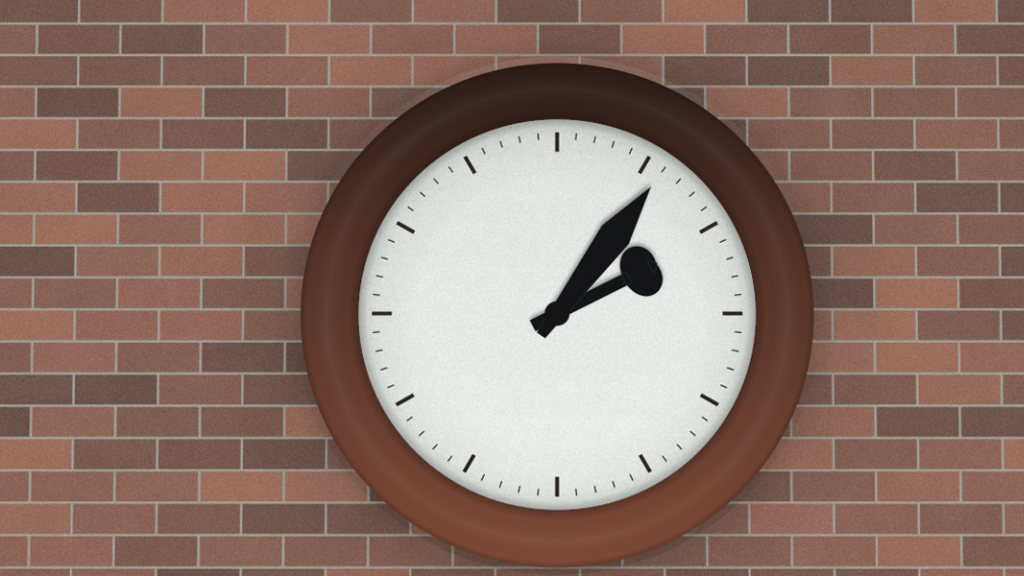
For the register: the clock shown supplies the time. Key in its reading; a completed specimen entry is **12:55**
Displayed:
**2:06**
